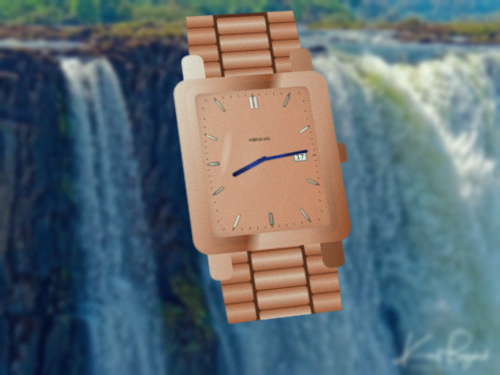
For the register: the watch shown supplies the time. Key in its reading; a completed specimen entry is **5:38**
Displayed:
**8:14**
